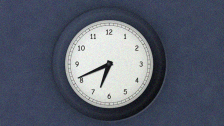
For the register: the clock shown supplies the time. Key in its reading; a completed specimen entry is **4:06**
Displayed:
**6:41**
